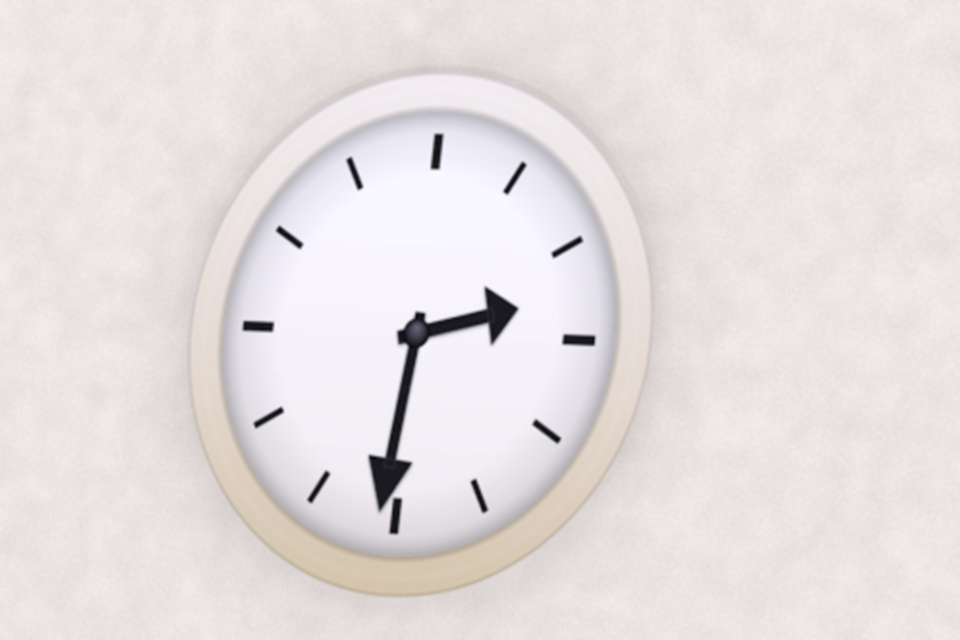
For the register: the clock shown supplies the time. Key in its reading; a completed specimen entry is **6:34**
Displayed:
**2:31**
